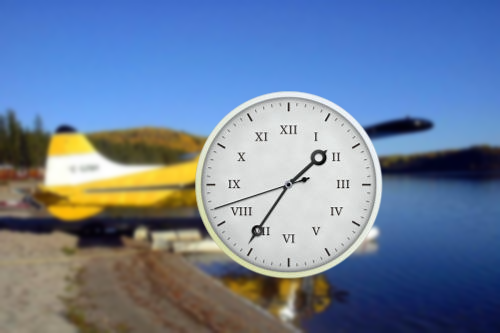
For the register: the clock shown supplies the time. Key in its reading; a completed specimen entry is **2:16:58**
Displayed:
**1:35:42**
